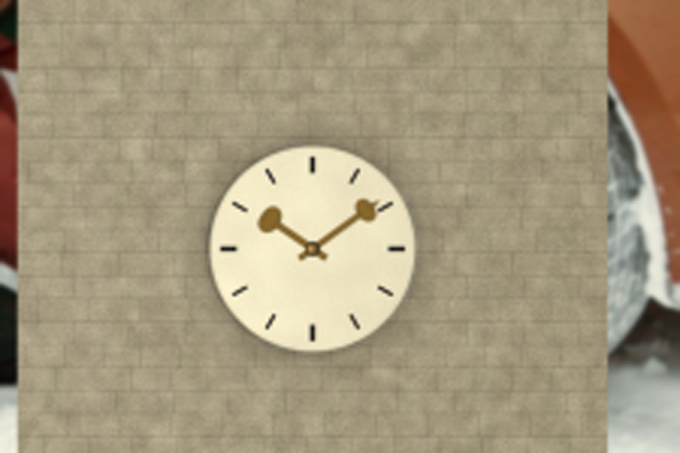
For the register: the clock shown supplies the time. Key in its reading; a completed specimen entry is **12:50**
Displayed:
**10:09**
